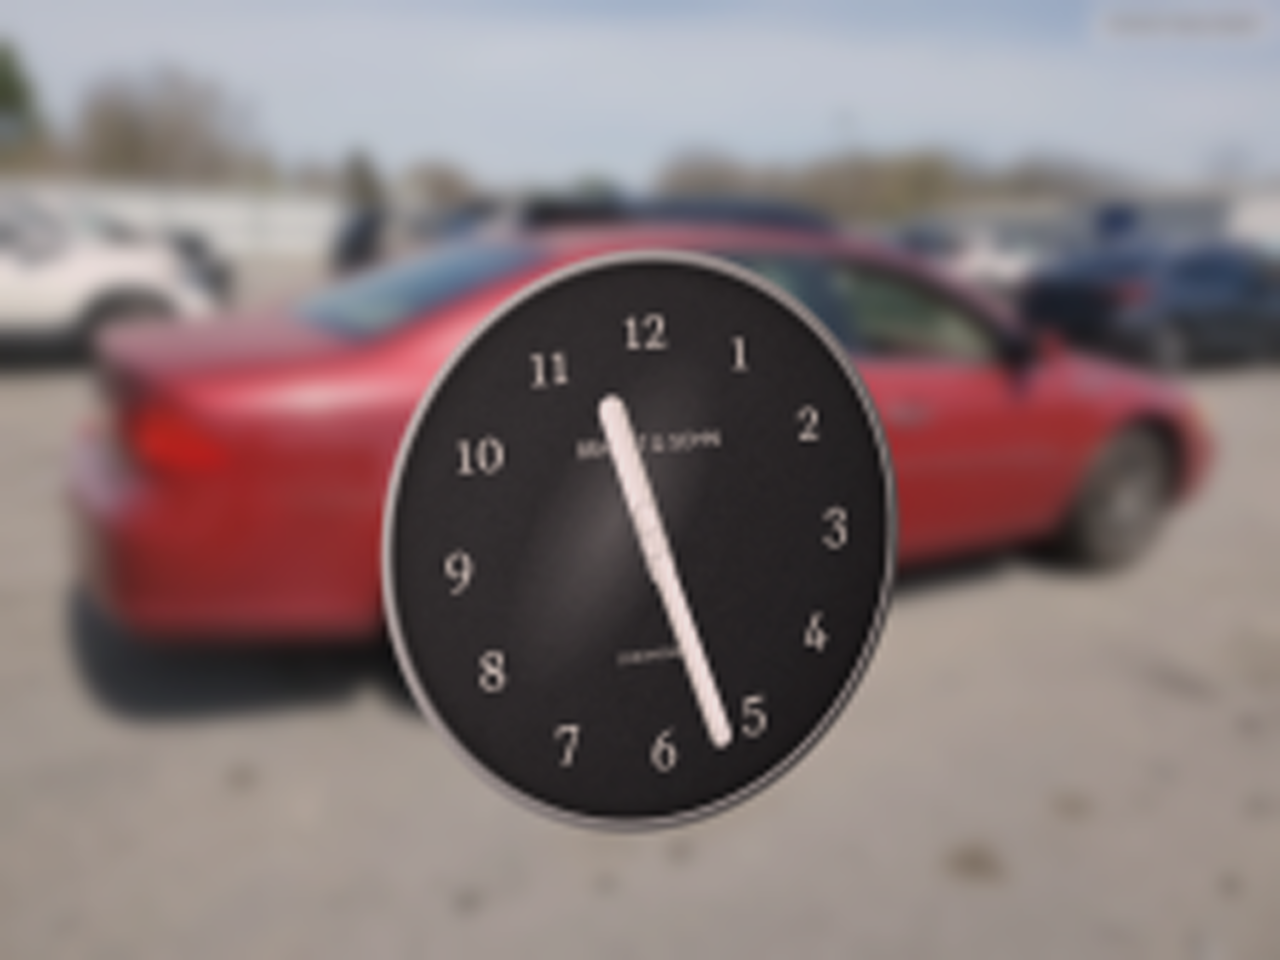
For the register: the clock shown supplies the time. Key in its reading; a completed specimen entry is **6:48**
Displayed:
**11:27**
